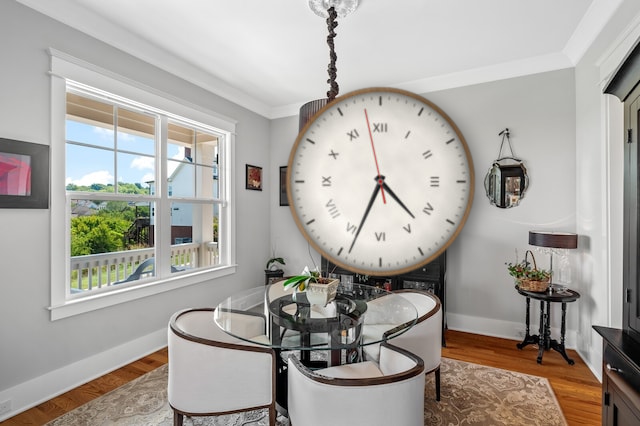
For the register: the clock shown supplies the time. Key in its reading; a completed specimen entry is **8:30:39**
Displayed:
**4:33:58**
